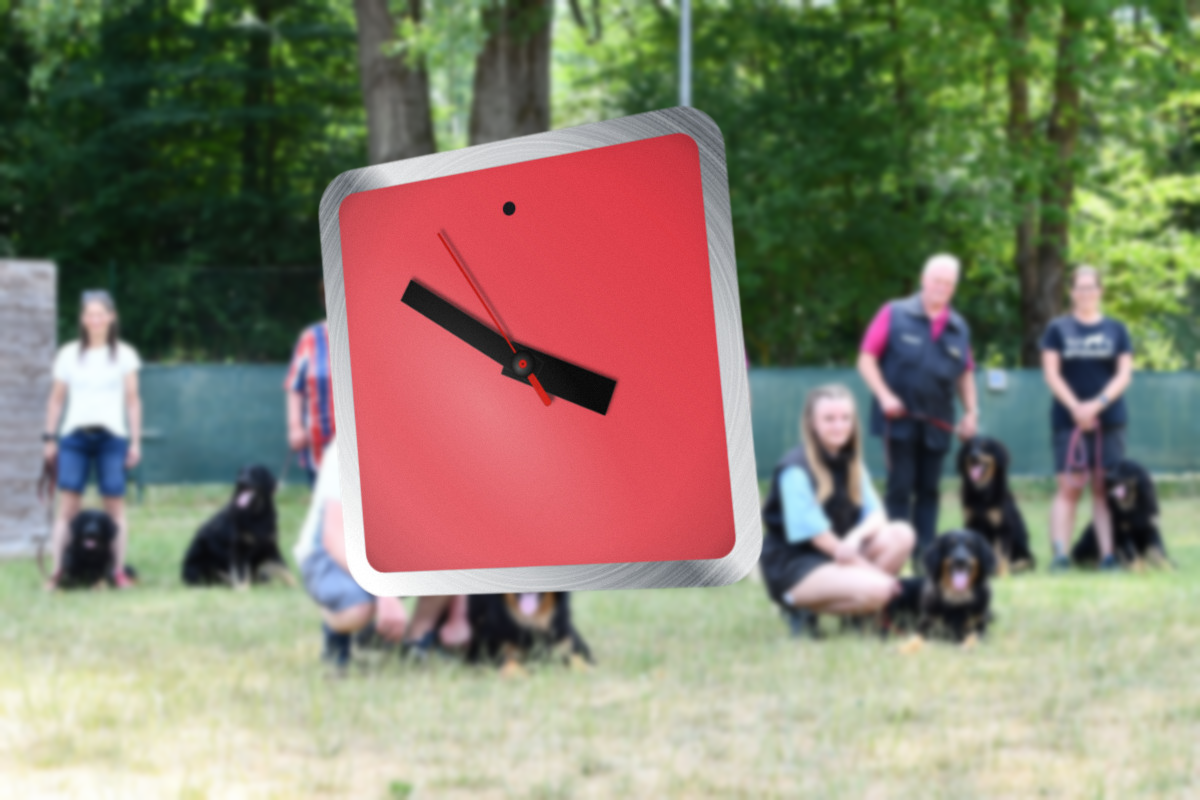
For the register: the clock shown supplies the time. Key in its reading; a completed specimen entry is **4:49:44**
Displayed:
**3:50:55**
